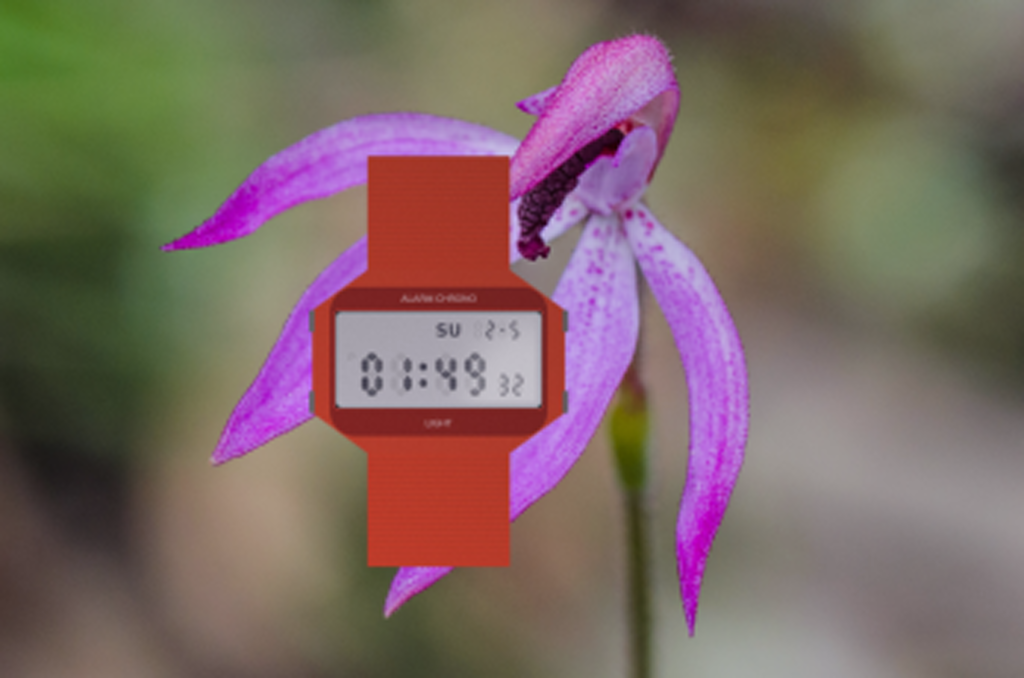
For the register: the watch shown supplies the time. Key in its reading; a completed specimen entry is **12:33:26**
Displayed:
**1:49:32**
